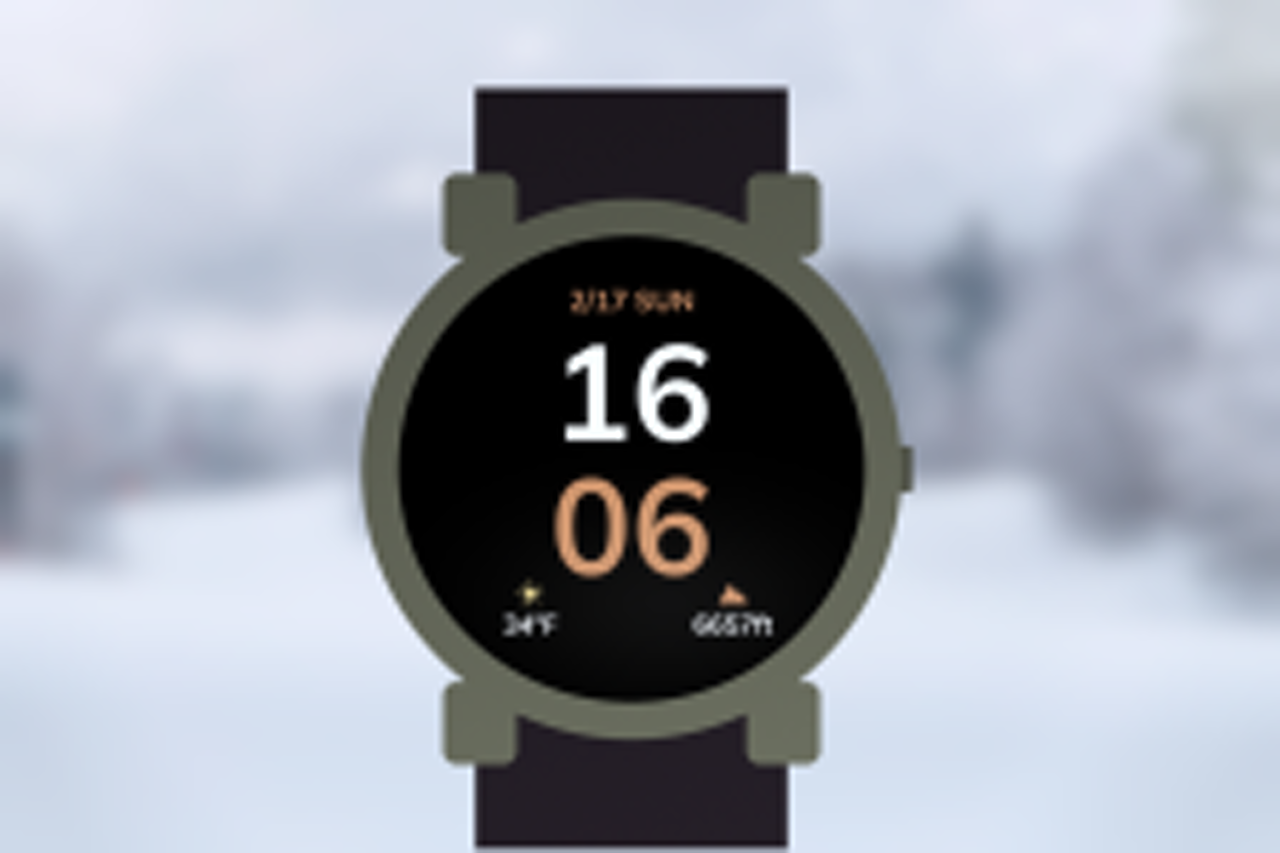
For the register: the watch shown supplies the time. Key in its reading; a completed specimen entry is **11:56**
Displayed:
**16:06**
